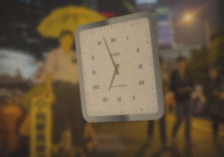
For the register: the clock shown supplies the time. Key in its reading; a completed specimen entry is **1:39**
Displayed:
**6:57**
